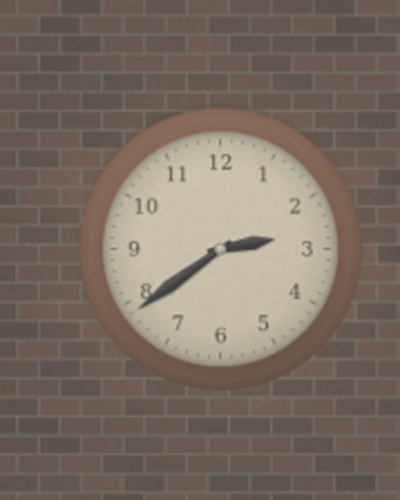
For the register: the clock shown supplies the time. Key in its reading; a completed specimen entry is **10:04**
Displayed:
**2:39**
